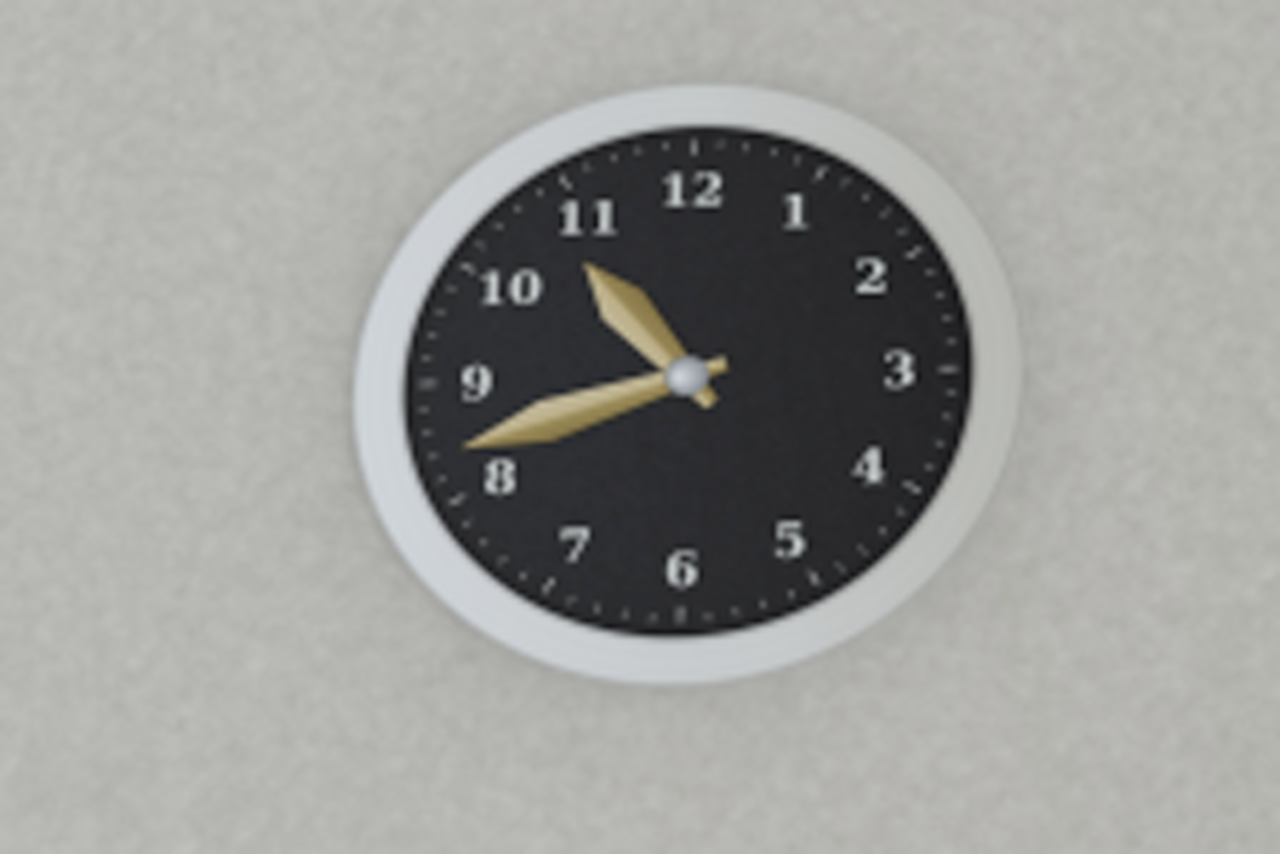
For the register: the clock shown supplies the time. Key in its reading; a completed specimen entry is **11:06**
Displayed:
**10:42**
